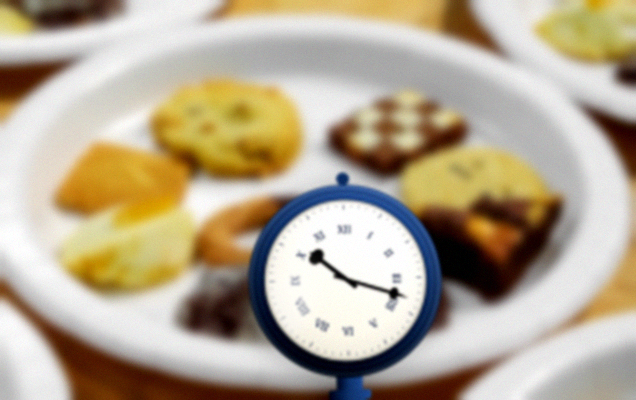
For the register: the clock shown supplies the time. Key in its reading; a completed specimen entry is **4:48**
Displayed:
**10:18**
